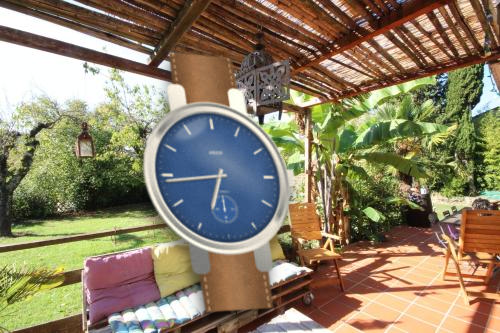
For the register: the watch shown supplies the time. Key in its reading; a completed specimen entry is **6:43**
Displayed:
**6:44**
